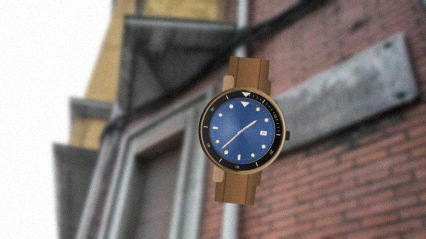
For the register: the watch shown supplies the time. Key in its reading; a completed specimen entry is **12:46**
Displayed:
**1:37**
